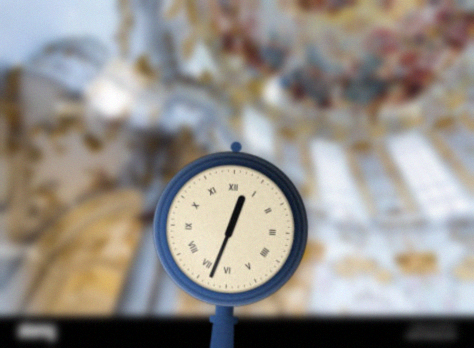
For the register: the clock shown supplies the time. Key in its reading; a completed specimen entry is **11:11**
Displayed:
**12:33**
